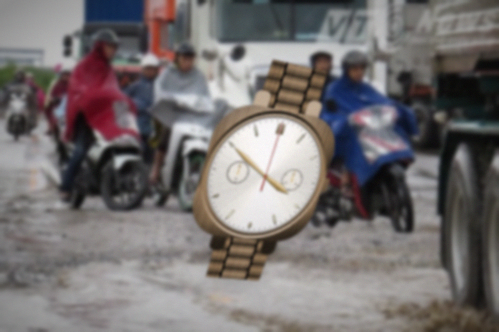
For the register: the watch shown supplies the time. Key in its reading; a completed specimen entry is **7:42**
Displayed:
**3:50**
